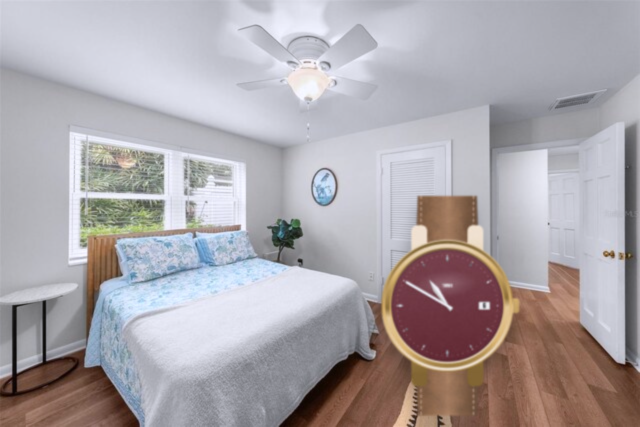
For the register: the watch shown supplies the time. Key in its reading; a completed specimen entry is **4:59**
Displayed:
**10:50**
